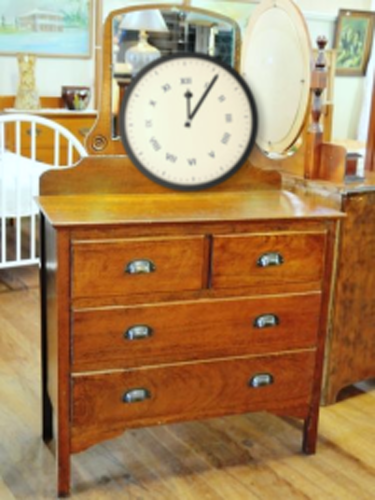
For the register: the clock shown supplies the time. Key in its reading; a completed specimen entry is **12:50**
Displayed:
**12:06**
